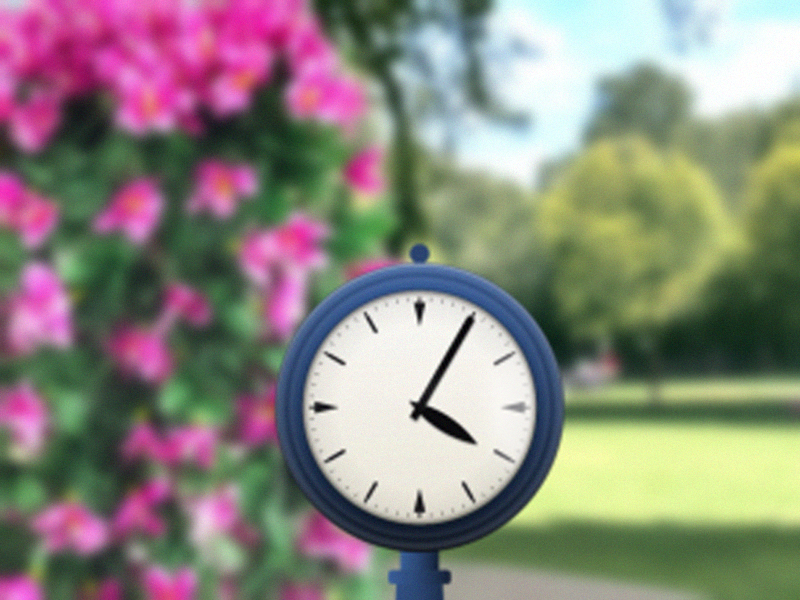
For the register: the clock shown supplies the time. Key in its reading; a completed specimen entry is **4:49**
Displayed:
**4:05**
